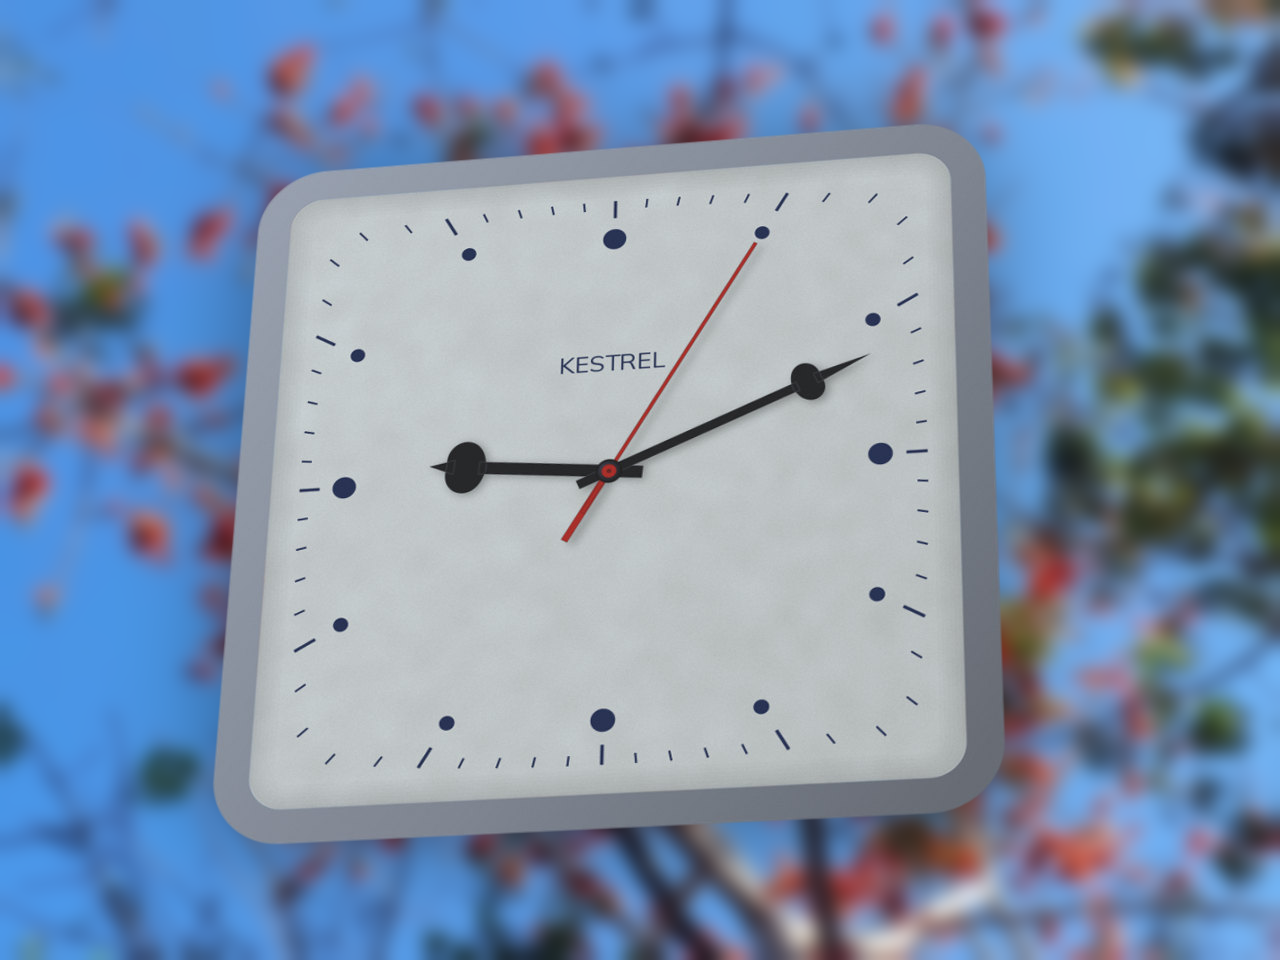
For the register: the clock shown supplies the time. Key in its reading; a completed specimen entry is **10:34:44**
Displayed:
**9:11:05**
